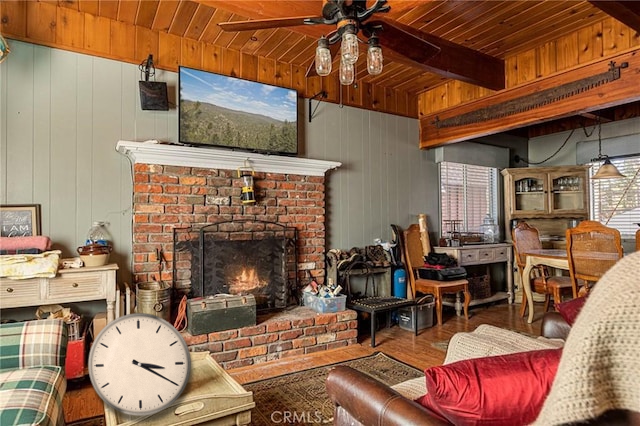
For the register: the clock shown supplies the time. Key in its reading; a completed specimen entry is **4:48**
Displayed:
**3:20**
